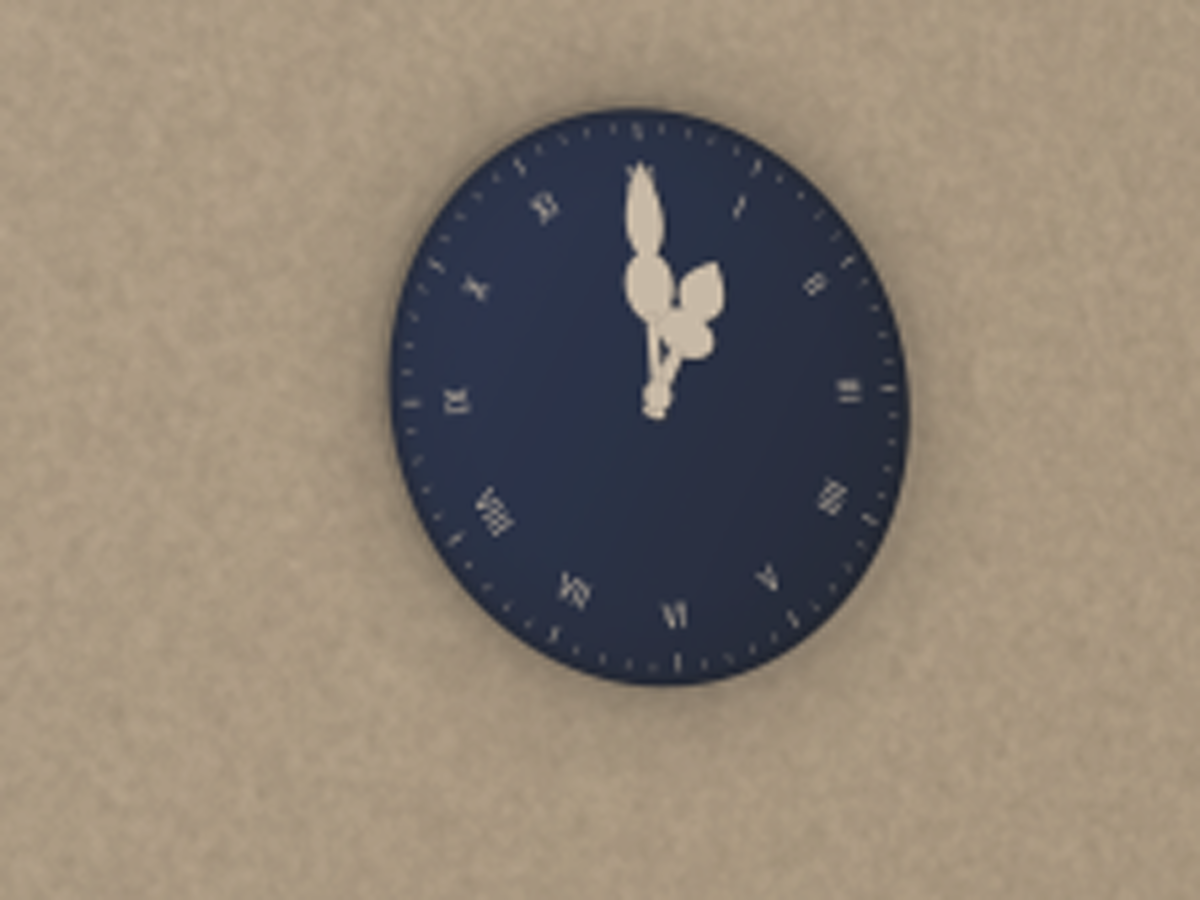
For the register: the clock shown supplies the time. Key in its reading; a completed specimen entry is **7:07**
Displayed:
**1:00**
